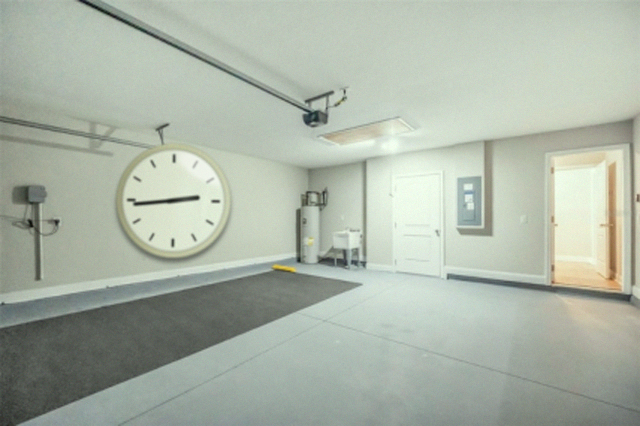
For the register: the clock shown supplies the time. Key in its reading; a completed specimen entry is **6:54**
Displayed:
**2:44**
